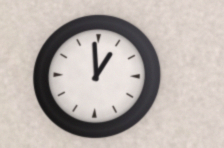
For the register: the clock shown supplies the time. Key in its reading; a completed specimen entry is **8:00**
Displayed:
**12:59**
